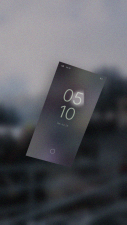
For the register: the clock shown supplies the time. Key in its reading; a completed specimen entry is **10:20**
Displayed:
**5:10**
